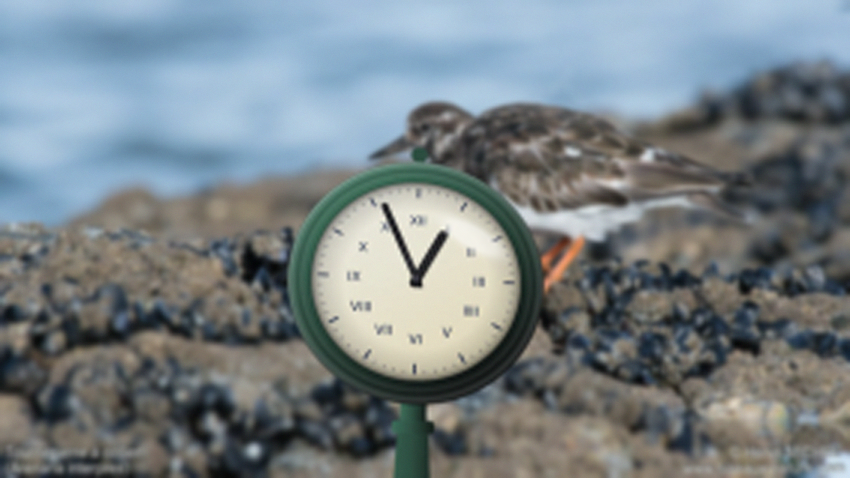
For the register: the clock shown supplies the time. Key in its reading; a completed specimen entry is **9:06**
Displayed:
**12:56**
